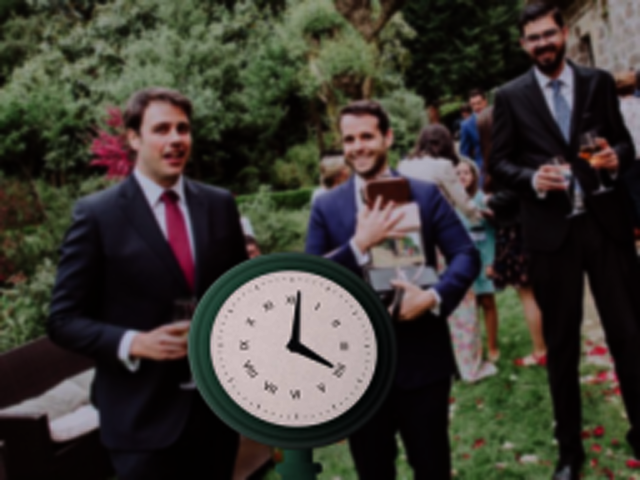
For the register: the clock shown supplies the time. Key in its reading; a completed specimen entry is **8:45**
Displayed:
**4:01**
